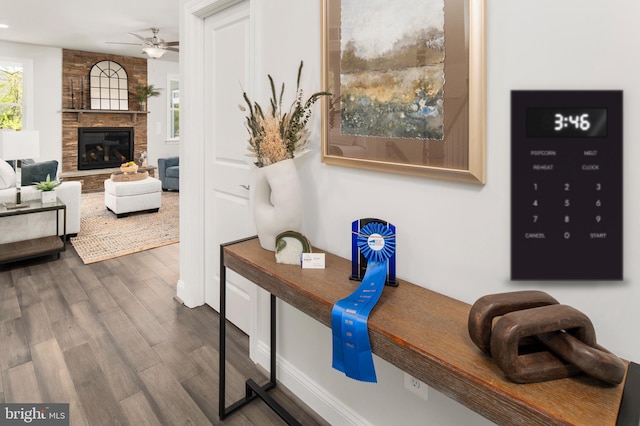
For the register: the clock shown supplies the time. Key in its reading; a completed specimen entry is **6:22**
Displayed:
**3:46**
